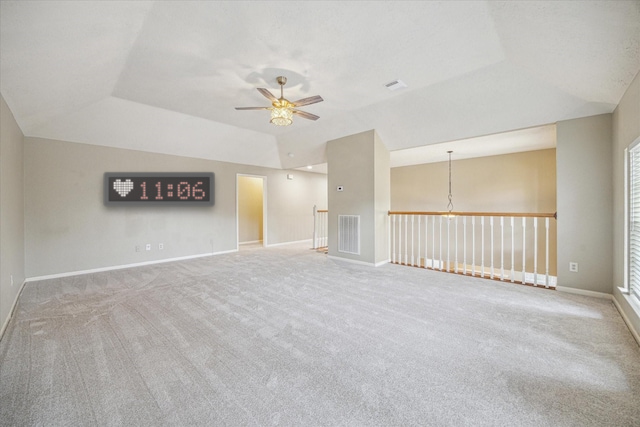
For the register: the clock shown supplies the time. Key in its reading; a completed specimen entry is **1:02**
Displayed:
**11:06**
